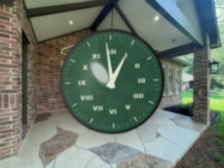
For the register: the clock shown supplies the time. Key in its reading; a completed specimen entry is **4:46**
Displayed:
**12:59**
